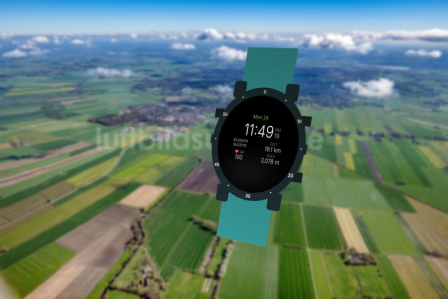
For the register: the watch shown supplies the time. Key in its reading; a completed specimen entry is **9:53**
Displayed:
**11:49**
